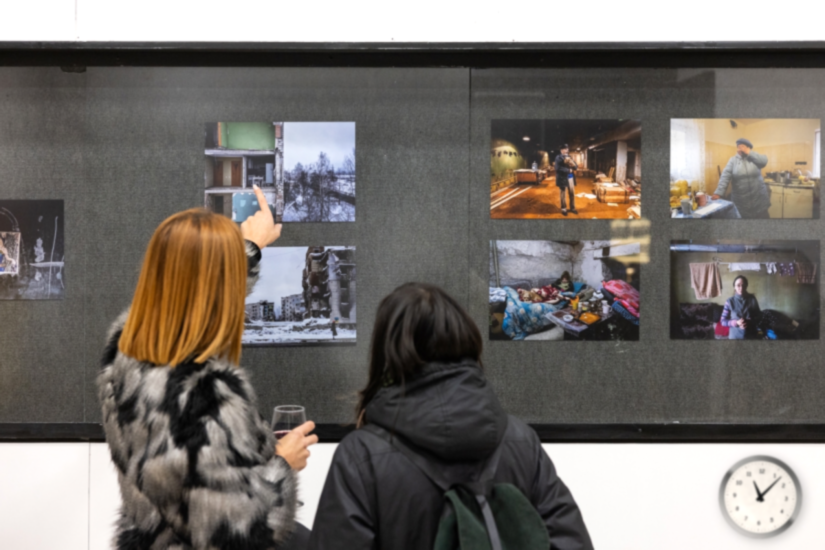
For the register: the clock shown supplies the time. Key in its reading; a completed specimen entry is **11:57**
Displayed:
**11:07**
